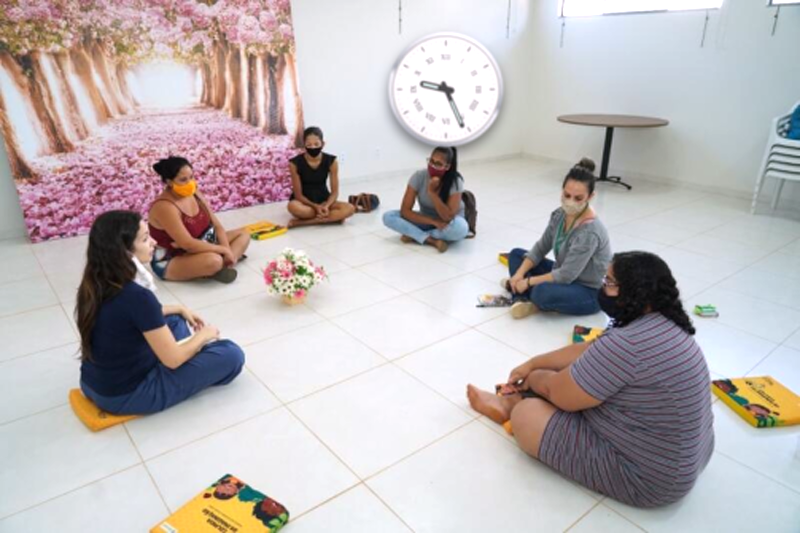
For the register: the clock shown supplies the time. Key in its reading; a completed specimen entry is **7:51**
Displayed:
**9:26**
